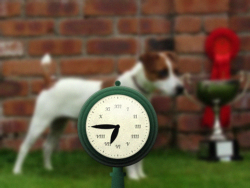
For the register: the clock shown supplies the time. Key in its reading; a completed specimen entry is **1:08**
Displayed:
**6:45**
